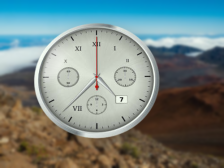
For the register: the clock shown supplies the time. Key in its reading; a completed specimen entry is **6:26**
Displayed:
**4:37**
